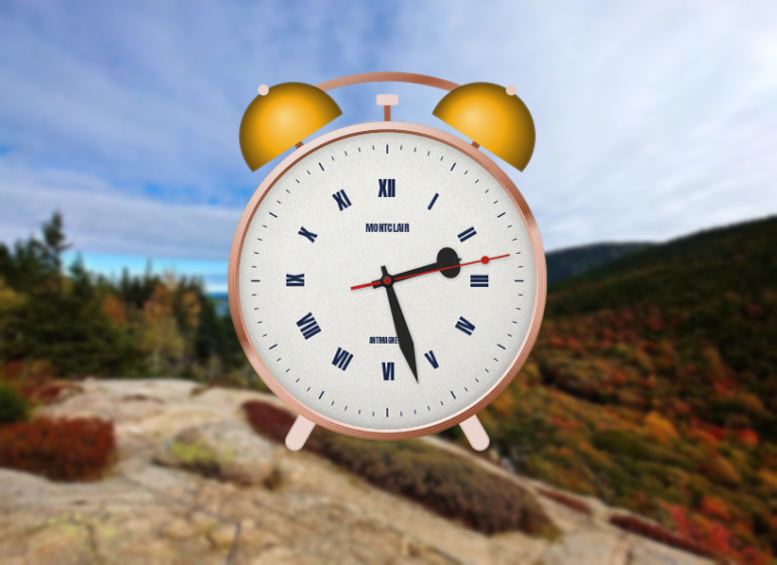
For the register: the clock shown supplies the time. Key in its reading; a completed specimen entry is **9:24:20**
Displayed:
**2:27:13**
